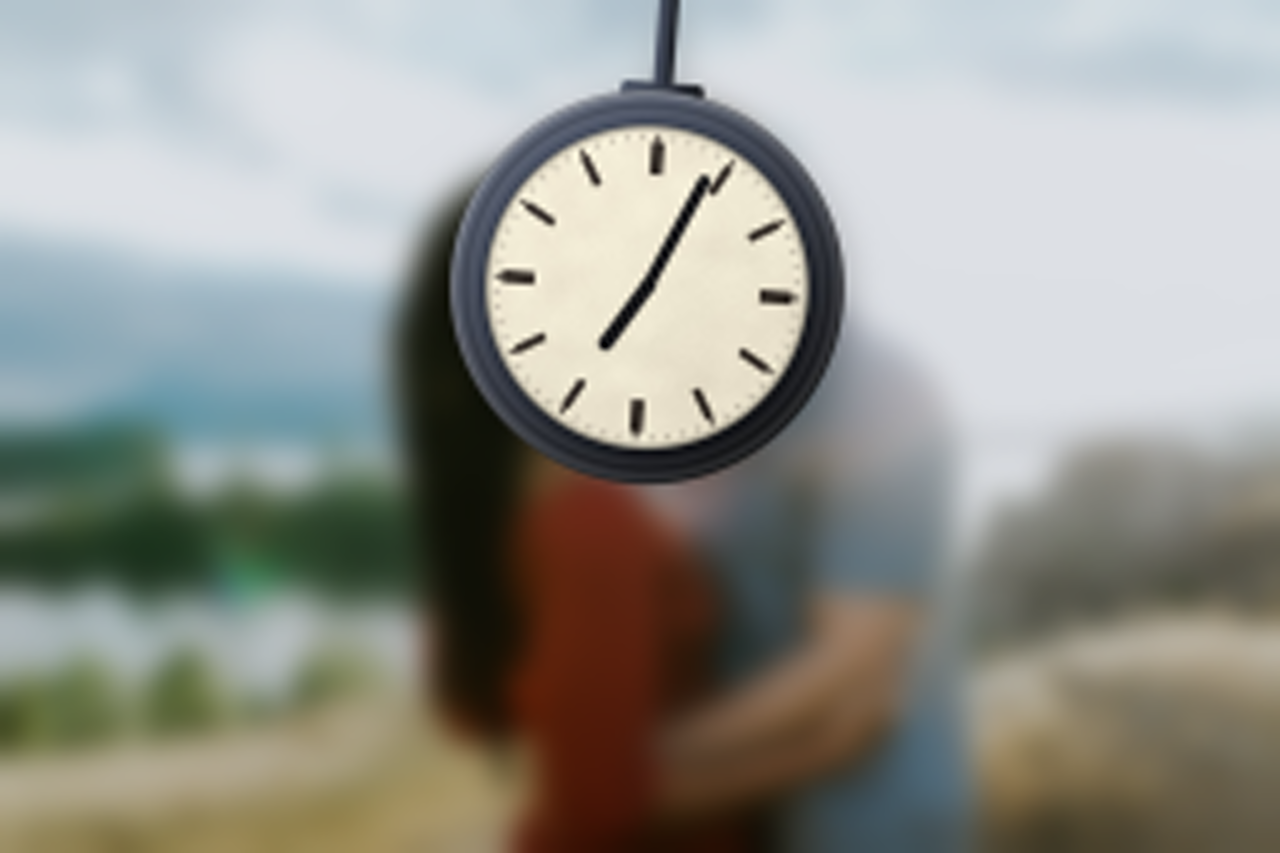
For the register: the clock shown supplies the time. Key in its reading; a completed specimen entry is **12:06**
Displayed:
**7:04**
